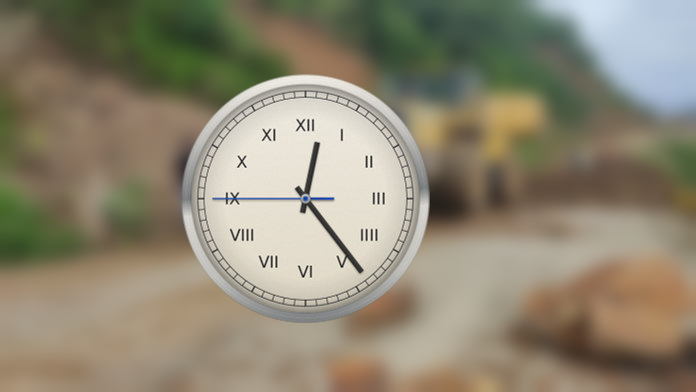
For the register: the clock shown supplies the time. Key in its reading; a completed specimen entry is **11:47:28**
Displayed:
**12:23:45**
